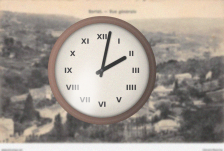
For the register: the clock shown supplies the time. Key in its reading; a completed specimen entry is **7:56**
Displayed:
**2:02**
